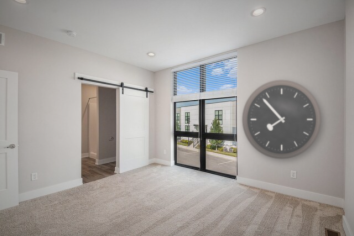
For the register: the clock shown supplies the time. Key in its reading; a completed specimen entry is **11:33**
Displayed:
**7:53**
